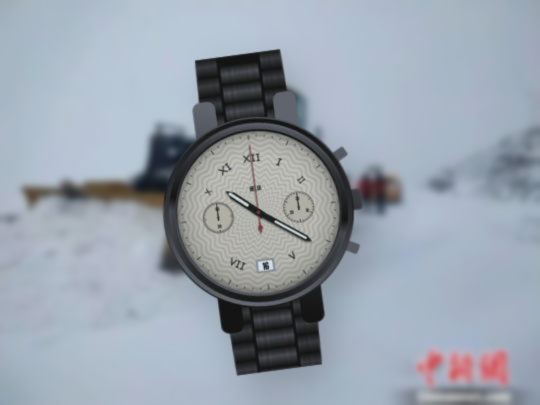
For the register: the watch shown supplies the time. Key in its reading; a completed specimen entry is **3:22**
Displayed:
**10:21**
